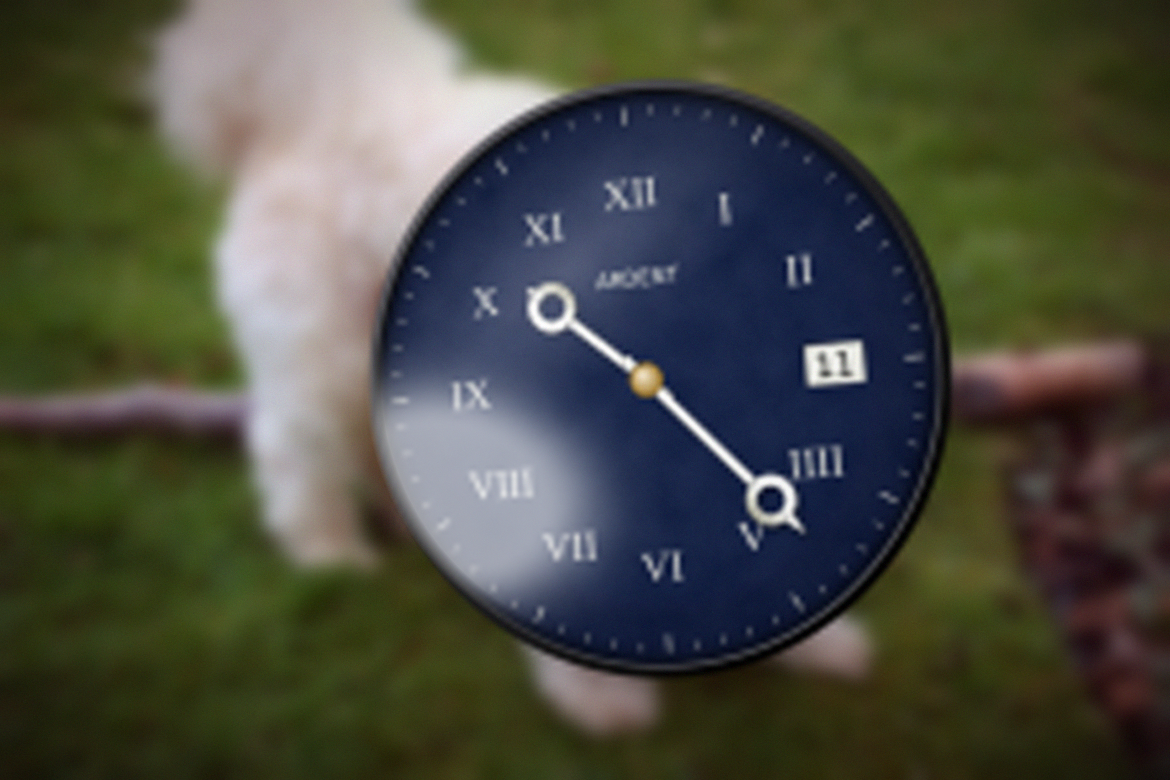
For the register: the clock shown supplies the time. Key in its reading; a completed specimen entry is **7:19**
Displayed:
**10:23**
